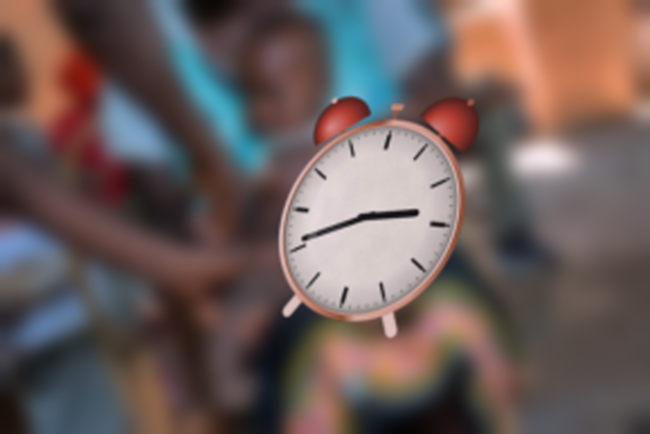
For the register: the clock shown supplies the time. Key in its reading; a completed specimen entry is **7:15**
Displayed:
**2:41**
